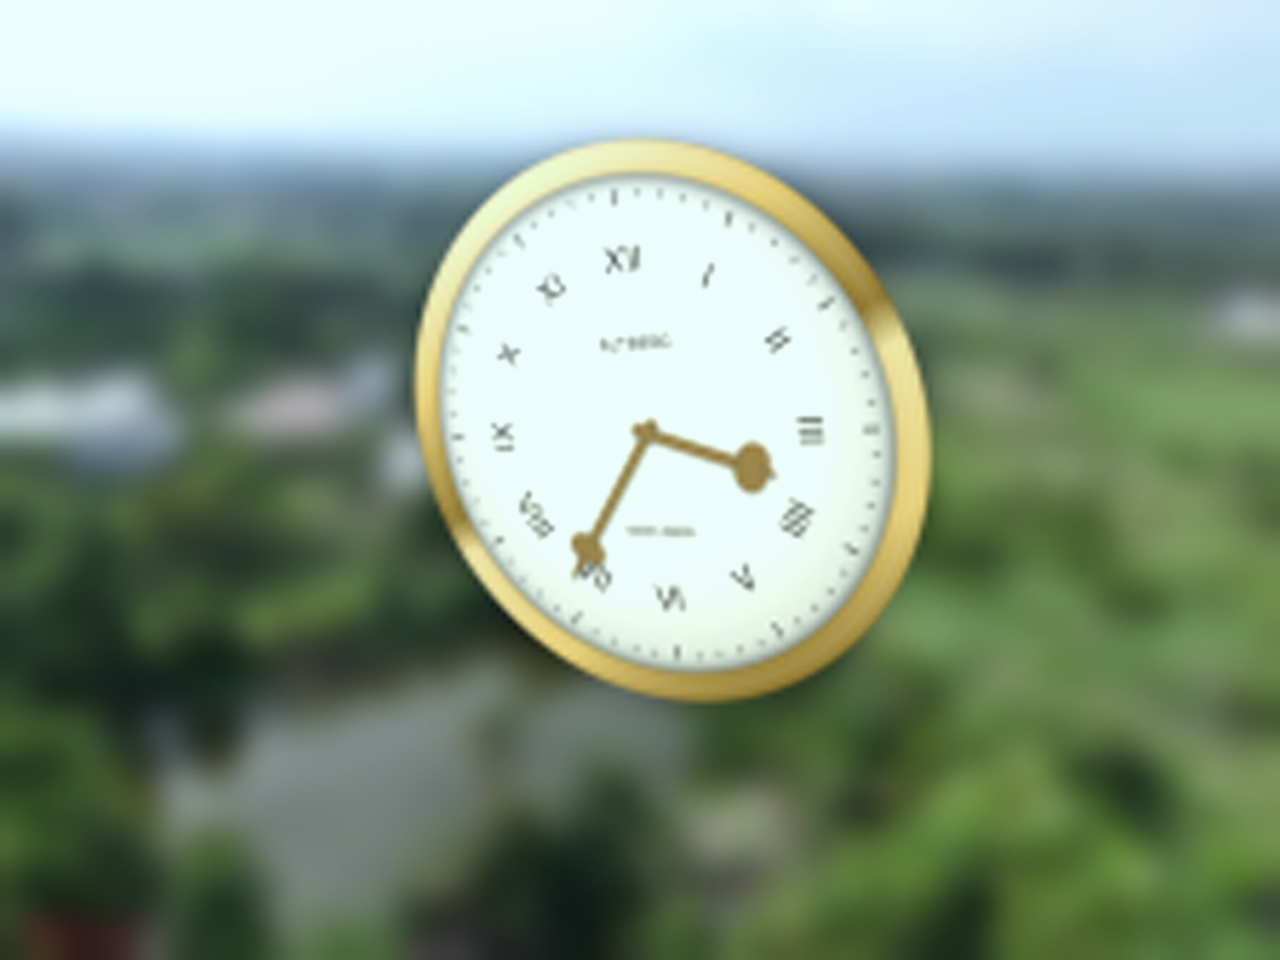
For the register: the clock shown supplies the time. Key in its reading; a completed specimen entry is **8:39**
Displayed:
**3:36**
